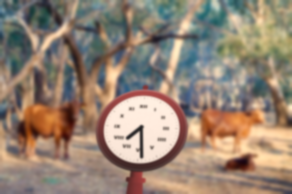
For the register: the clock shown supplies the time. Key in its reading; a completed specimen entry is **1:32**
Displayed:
**7:29**
